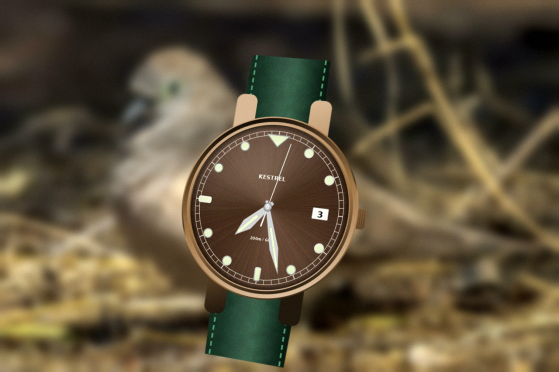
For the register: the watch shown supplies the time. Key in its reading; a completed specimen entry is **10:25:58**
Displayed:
**7:27:02**
